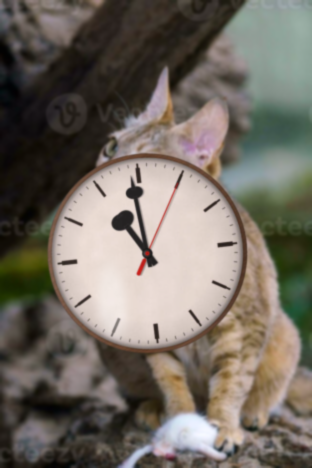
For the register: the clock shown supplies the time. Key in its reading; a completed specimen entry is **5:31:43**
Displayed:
**10:59:05**
